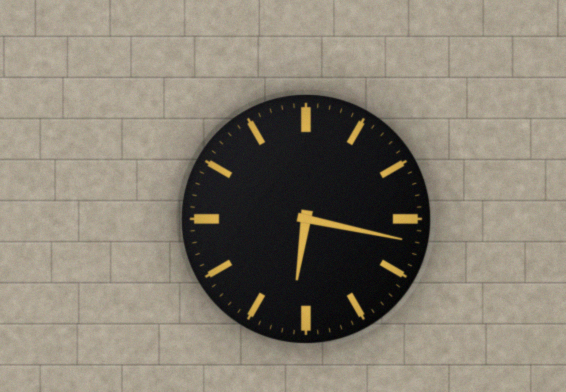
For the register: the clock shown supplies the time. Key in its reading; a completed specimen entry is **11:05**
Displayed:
**6:17**
